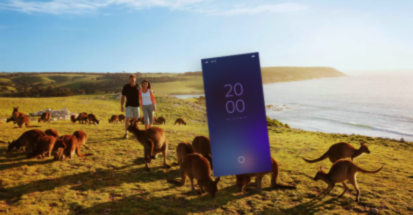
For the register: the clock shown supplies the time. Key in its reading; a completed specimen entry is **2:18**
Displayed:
**20:00**
